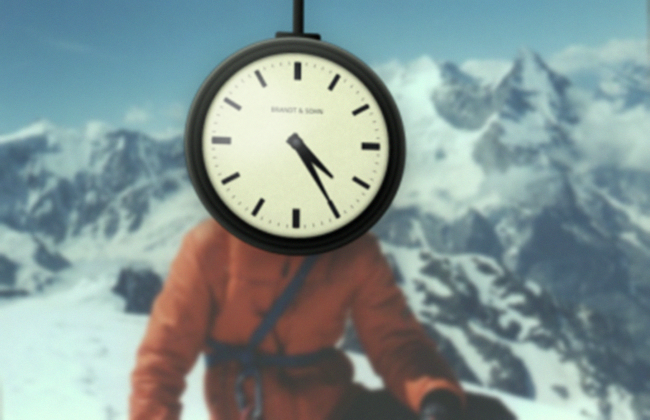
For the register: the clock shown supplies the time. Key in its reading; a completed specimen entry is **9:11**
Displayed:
**4:25**
